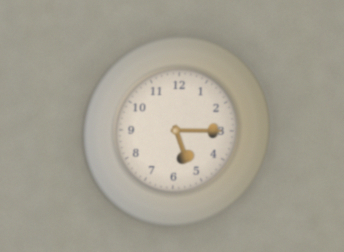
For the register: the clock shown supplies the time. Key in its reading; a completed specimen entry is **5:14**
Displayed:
**5:15**
